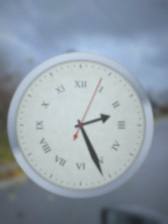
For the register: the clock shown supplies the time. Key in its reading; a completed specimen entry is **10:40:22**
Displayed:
**2:26:04**
